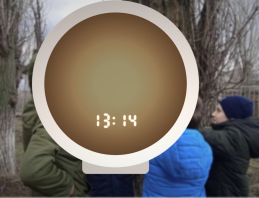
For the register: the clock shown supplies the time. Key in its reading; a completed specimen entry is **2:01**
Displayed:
**13:14**
